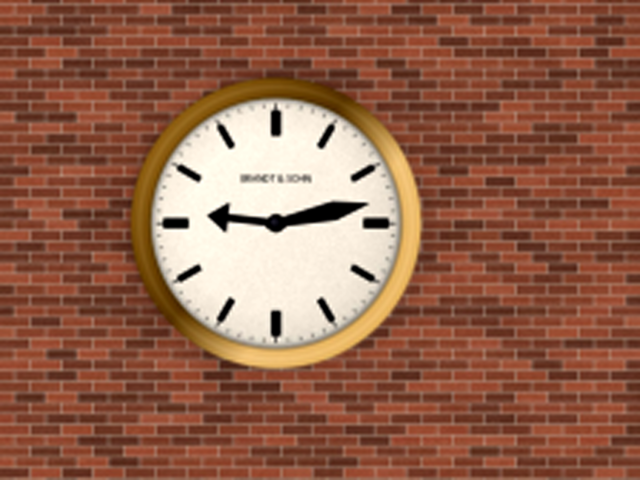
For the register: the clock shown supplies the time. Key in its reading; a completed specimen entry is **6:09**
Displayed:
**9:13**
